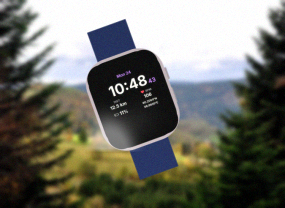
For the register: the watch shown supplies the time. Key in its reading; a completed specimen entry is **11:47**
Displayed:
**10:48**
